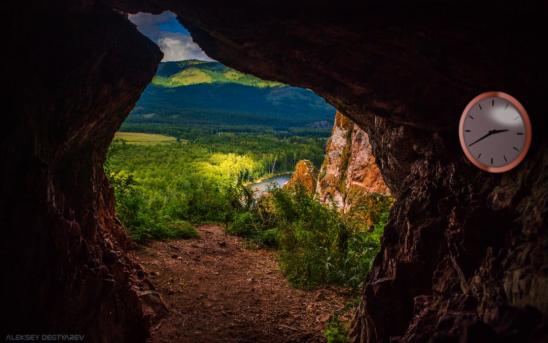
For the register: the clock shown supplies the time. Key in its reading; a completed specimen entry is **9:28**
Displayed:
**2:40**
